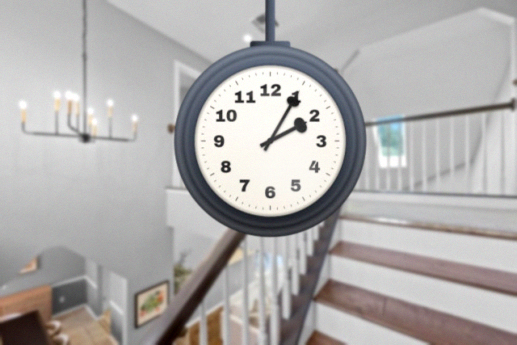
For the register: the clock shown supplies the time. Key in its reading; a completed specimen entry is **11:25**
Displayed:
**2:05**
